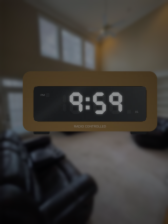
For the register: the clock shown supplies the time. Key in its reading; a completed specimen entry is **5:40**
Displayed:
**9:59**
